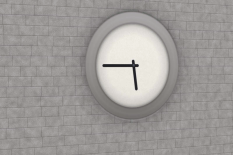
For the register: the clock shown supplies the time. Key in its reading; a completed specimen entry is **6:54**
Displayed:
**5:45**
